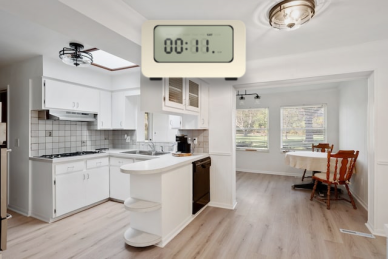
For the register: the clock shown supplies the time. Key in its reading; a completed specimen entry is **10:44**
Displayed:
**0:11**
